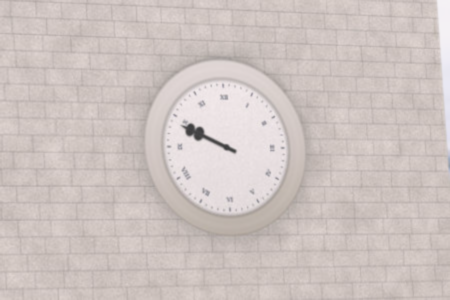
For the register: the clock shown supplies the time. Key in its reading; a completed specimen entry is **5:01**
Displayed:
**9:49**
